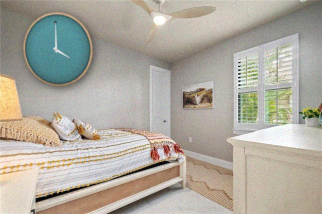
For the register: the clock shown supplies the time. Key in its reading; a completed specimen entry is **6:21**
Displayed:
**4:00**
